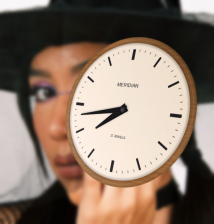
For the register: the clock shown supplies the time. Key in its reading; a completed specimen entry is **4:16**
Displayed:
**7:43**
